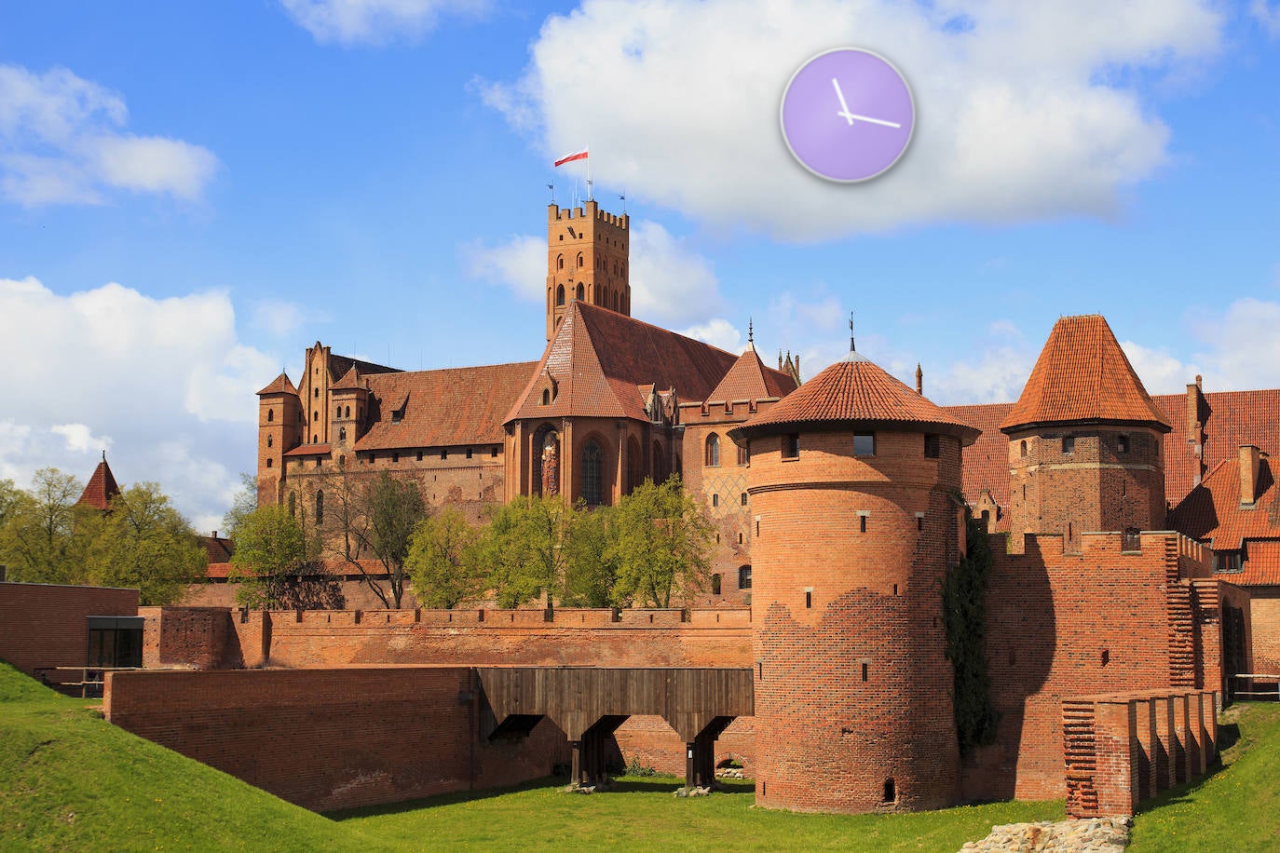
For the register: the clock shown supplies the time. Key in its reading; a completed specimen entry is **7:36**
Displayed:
**11:17**
